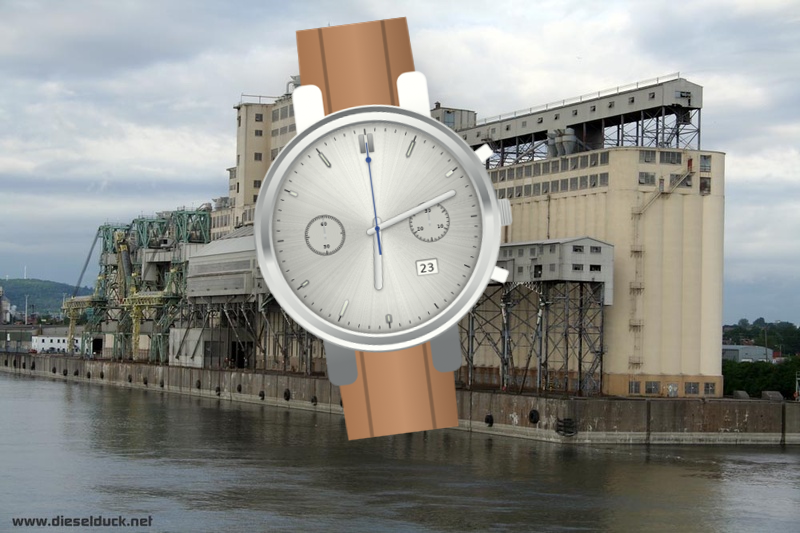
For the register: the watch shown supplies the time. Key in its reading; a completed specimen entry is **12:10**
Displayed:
**6:12**
